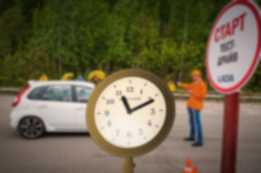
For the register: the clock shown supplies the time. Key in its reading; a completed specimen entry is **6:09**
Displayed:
**11:11**
